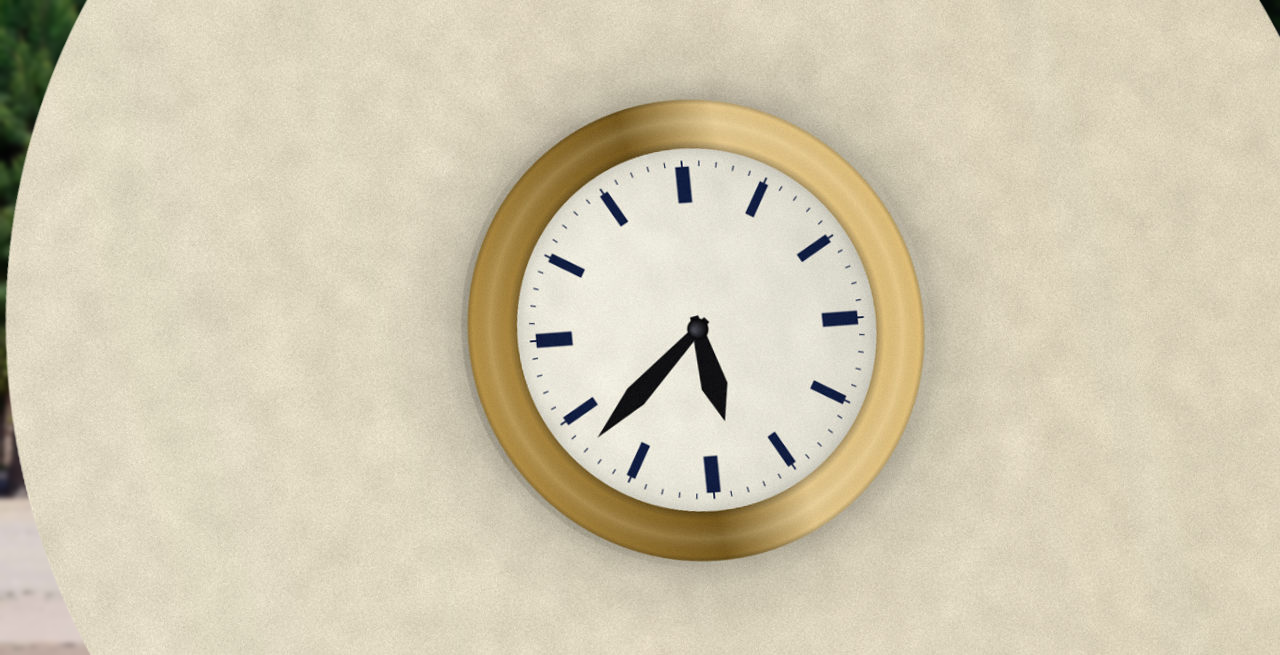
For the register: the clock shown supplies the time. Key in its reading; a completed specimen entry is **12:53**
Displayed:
**5:38**
